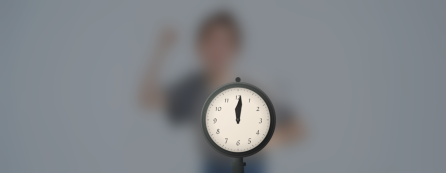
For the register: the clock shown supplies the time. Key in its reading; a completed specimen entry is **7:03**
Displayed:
**12:01**
